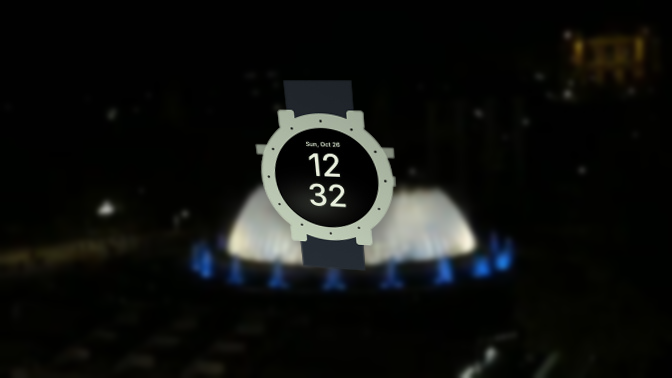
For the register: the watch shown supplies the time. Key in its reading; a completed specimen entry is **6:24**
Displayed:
**12:32**
